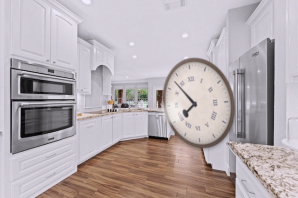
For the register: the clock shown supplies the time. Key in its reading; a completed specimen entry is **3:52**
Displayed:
**7:53**
